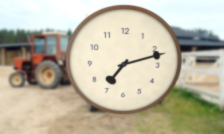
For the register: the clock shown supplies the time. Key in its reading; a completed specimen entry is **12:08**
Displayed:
**7:12**
